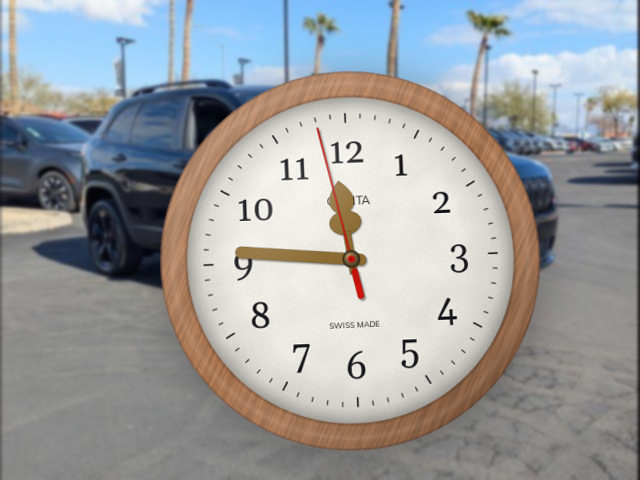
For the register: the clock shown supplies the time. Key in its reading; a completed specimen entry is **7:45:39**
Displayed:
**11:45:58**
